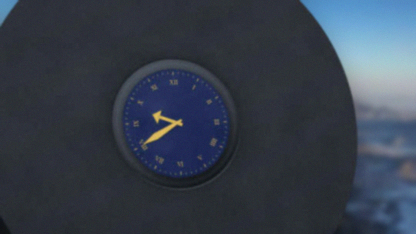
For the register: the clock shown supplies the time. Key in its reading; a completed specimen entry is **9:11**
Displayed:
**9:40**
